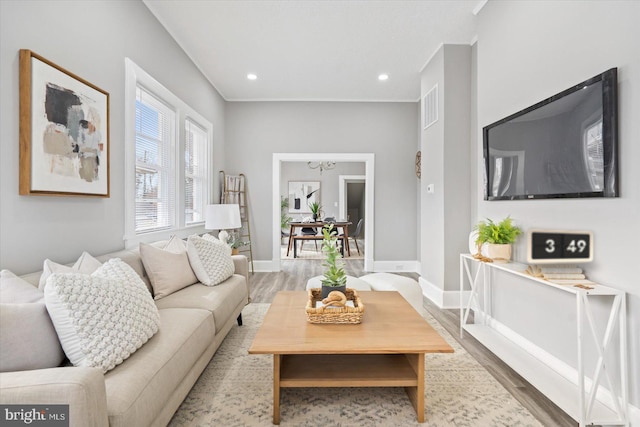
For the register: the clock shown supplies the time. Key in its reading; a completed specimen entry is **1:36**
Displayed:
**3:49**
